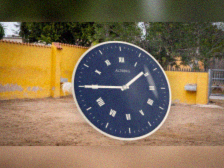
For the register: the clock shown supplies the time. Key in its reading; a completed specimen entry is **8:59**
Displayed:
**1:45**
